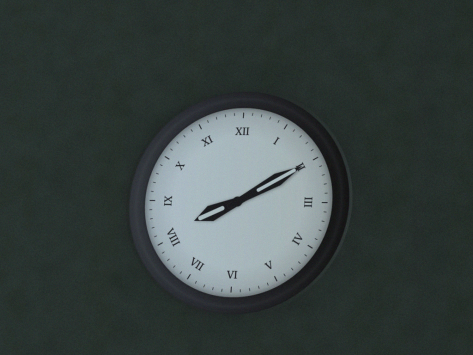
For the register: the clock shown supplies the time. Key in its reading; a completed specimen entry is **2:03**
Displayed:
**8:10**
